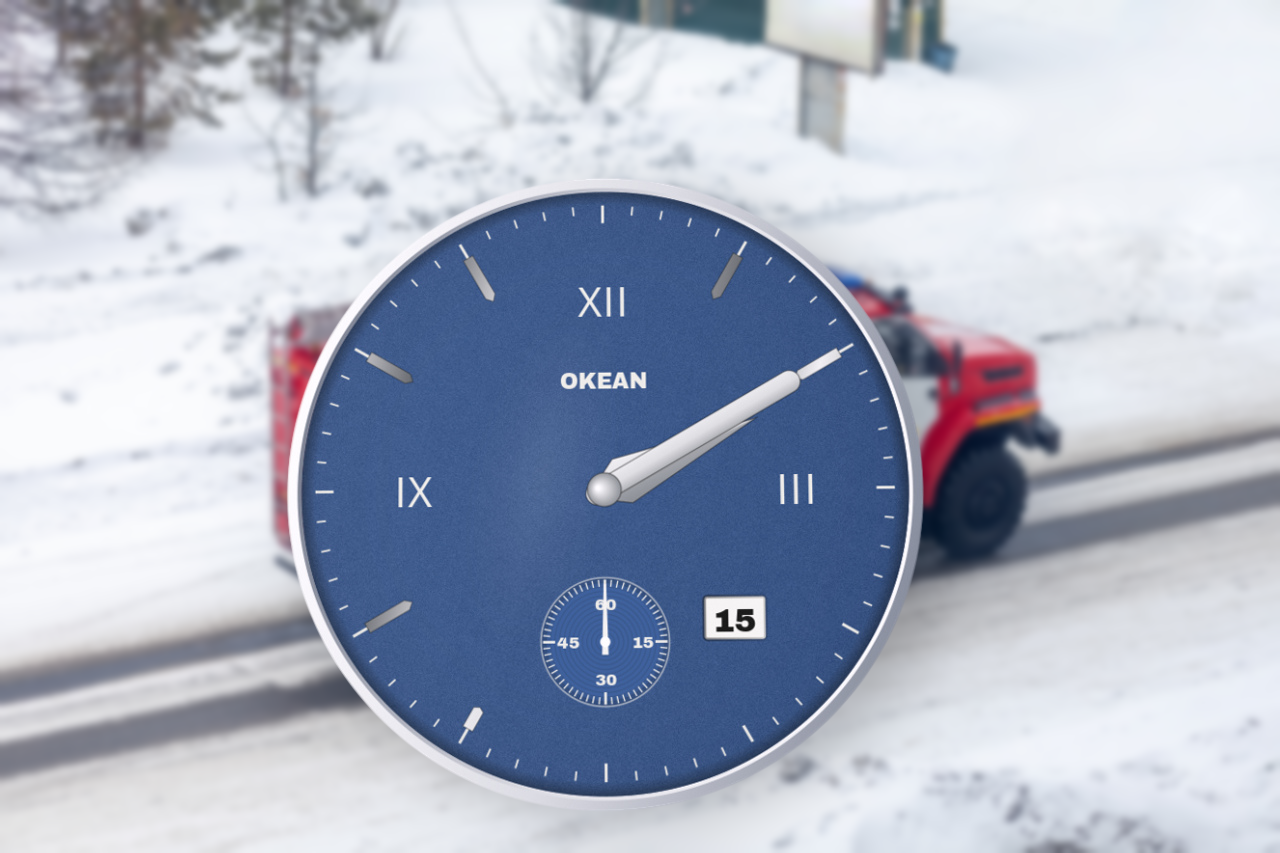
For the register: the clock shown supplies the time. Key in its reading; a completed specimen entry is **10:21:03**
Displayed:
**2:10:00**
